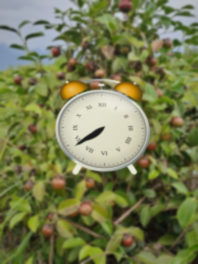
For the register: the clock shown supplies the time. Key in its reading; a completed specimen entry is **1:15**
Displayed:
**7:39**
